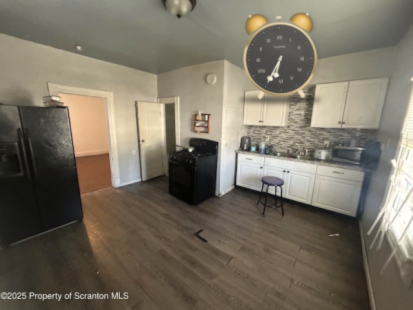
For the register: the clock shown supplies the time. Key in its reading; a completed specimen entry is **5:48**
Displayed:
**6:35**
